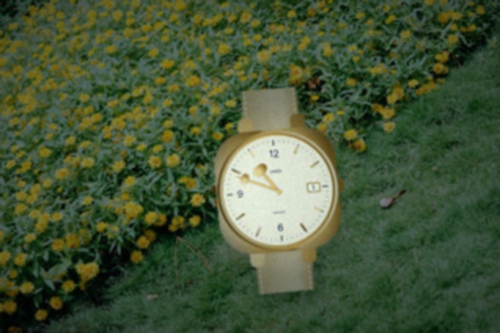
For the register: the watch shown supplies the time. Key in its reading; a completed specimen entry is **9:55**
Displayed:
**10:49**
